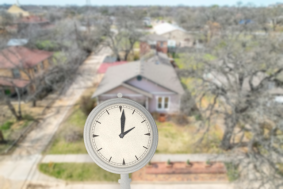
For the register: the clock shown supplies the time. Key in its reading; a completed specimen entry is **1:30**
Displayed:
**2:01**
